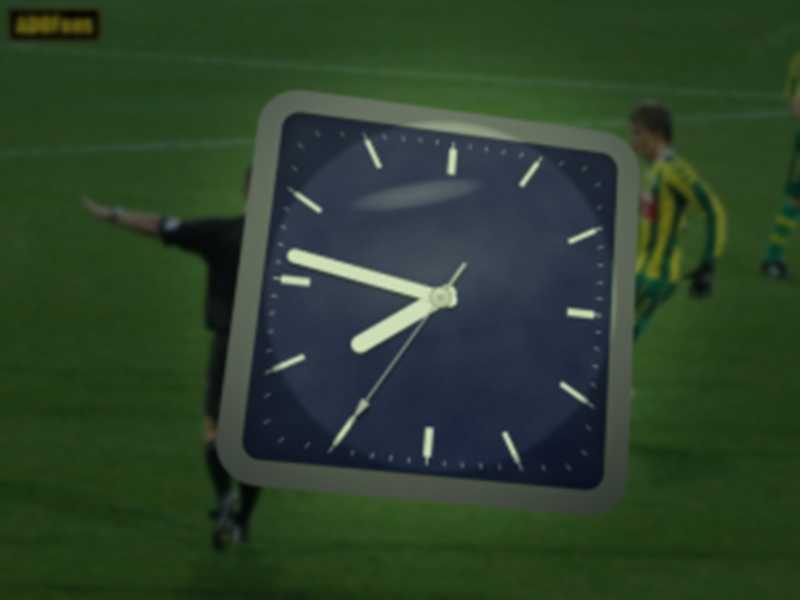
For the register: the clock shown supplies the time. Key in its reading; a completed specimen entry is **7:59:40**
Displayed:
**7:46:35**
